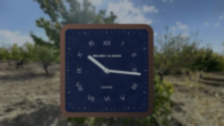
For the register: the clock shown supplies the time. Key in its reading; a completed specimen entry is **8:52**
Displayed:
**10:16**
